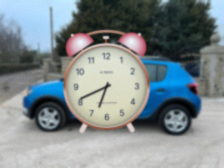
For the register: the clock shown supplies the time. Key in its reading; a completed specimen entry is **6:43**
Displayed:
**6:41**
